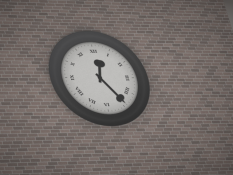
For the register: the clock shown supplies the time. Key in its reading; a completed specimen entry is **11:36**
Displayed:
**12:24**
